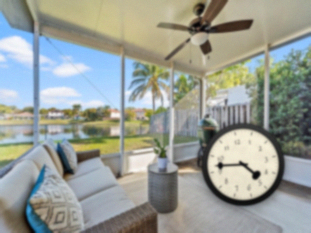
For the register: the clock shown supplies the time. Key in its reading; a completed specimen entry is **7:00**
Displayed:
**4:47**
